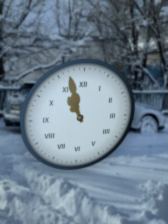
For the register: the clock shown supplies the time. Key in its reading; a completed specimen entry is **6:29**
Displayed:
**10:57**
